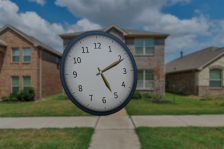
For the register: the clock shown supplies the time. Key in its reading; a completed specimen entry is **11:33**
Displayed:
**5:11**
